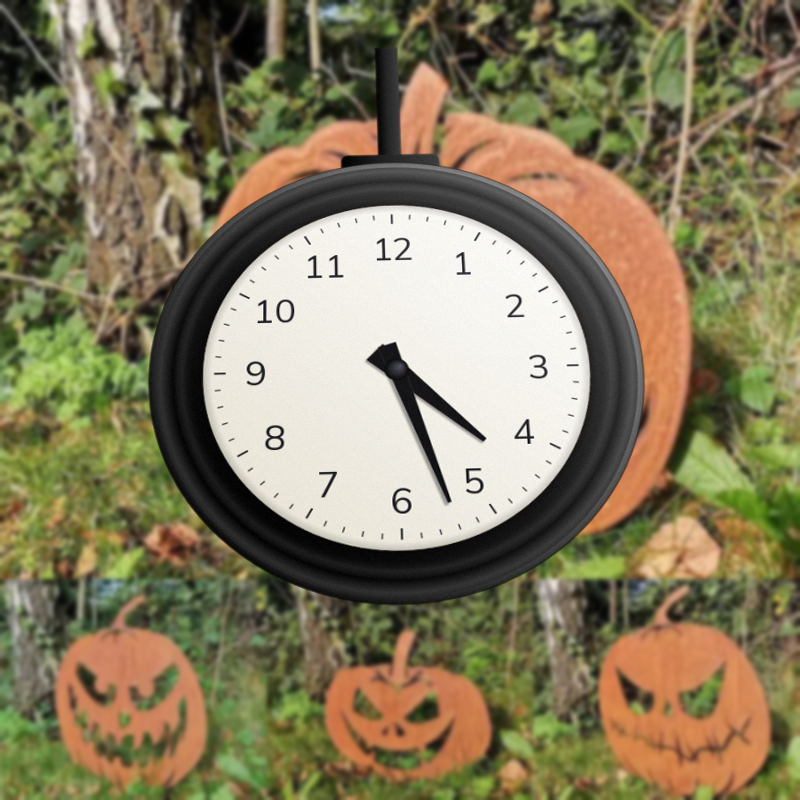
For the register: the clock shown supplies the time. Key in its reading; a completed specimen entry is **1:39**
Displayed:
**4:27**
